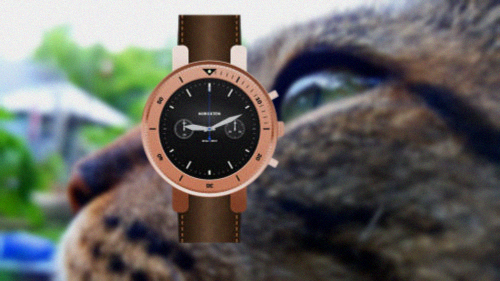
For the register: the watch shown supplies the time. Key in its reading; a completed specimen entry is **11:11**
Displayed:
**9:11**
